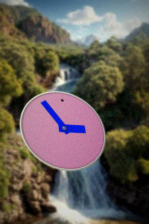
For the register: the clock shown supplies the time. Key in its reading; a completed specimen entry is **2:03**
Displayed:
**2:54**
